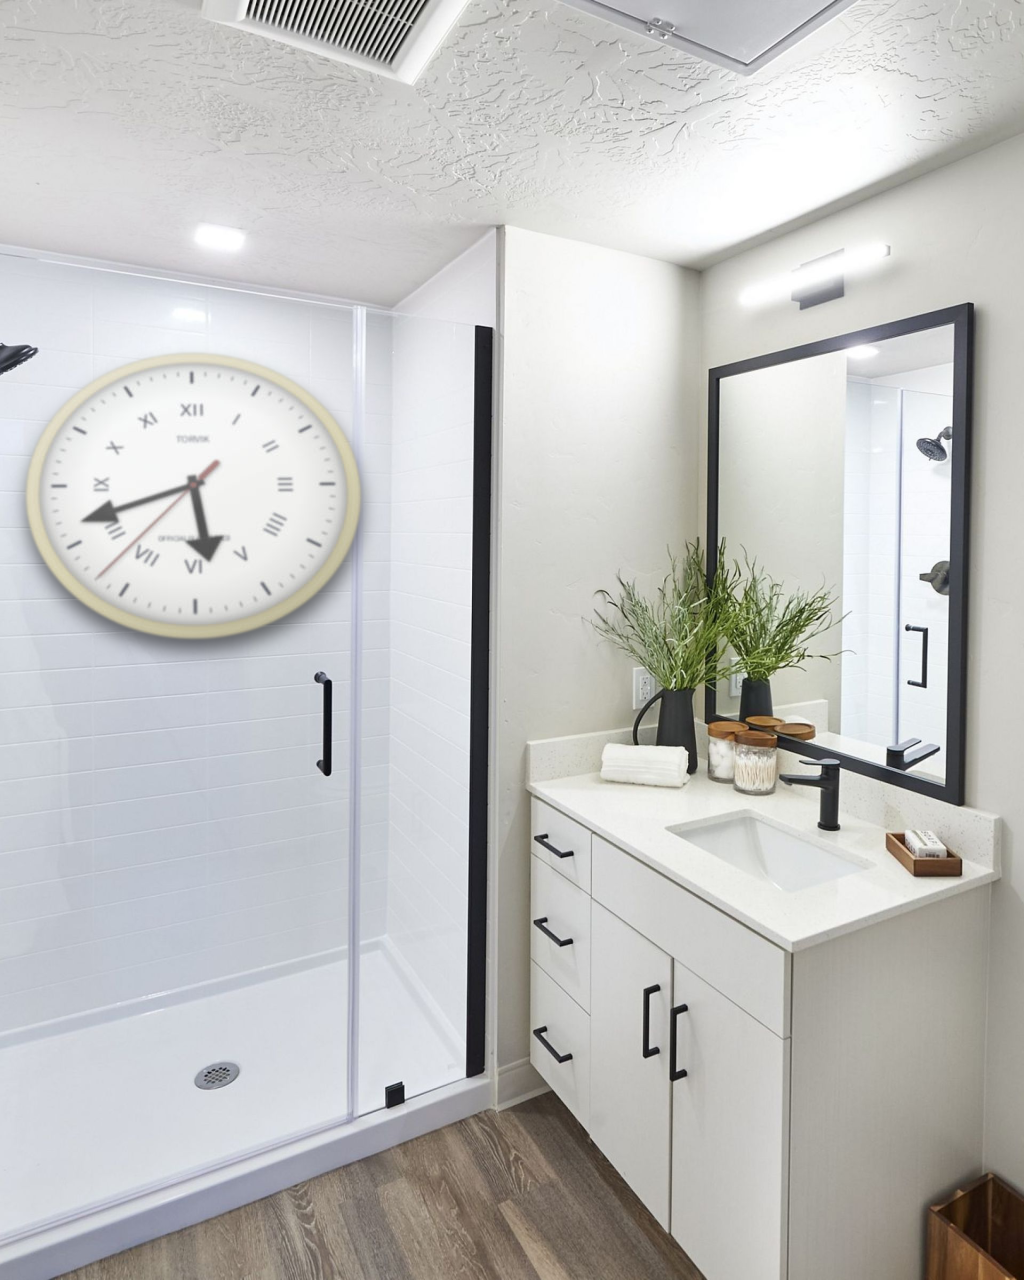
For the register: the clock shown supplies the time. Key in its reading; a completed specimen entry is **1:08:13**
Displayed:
**5:41:37**
